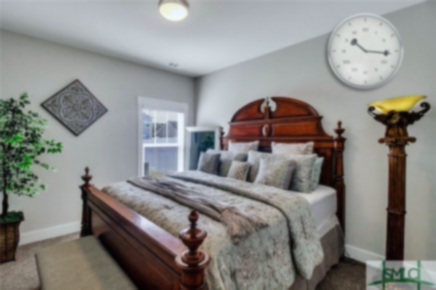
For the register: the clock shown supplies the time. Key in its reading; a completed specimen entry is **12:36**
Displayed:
**10:16**
